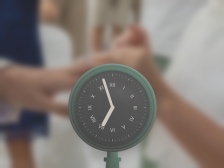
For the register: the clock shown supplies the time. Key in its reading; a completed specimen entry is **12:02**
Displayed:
**6:57**
